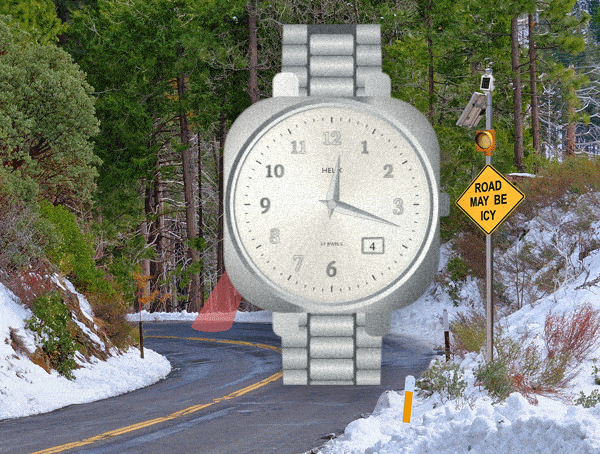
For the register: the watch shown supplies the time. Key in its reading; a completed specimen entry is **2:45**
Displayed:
**12:18**
